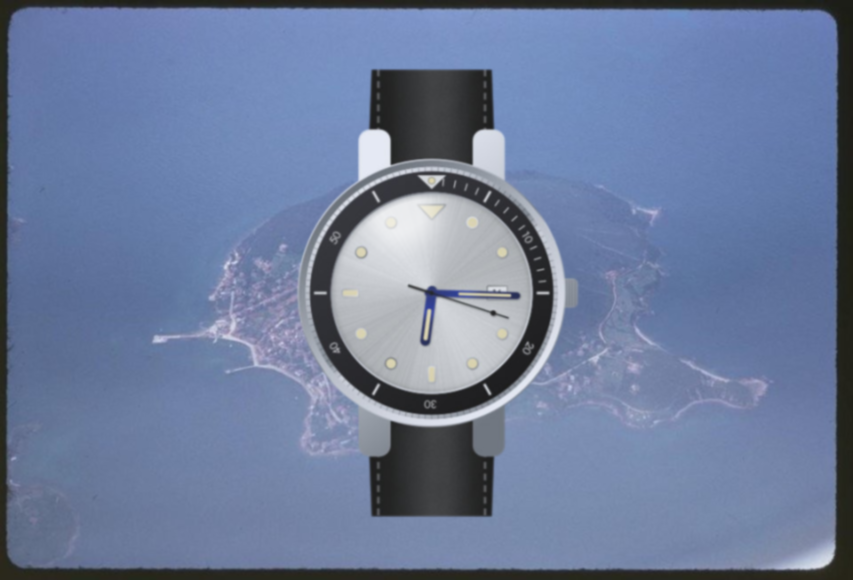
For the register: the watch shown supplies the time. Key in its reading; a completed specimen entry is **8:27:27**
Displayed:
**6:15:18**
